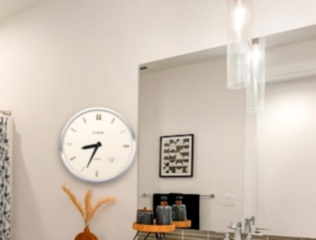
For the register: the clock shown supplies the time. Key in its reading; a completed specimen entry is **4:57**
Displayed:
**8:34**
